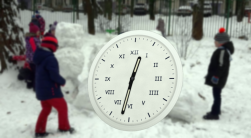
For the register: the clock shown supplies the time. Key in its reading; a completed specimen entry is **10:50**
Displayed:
**12:32**
